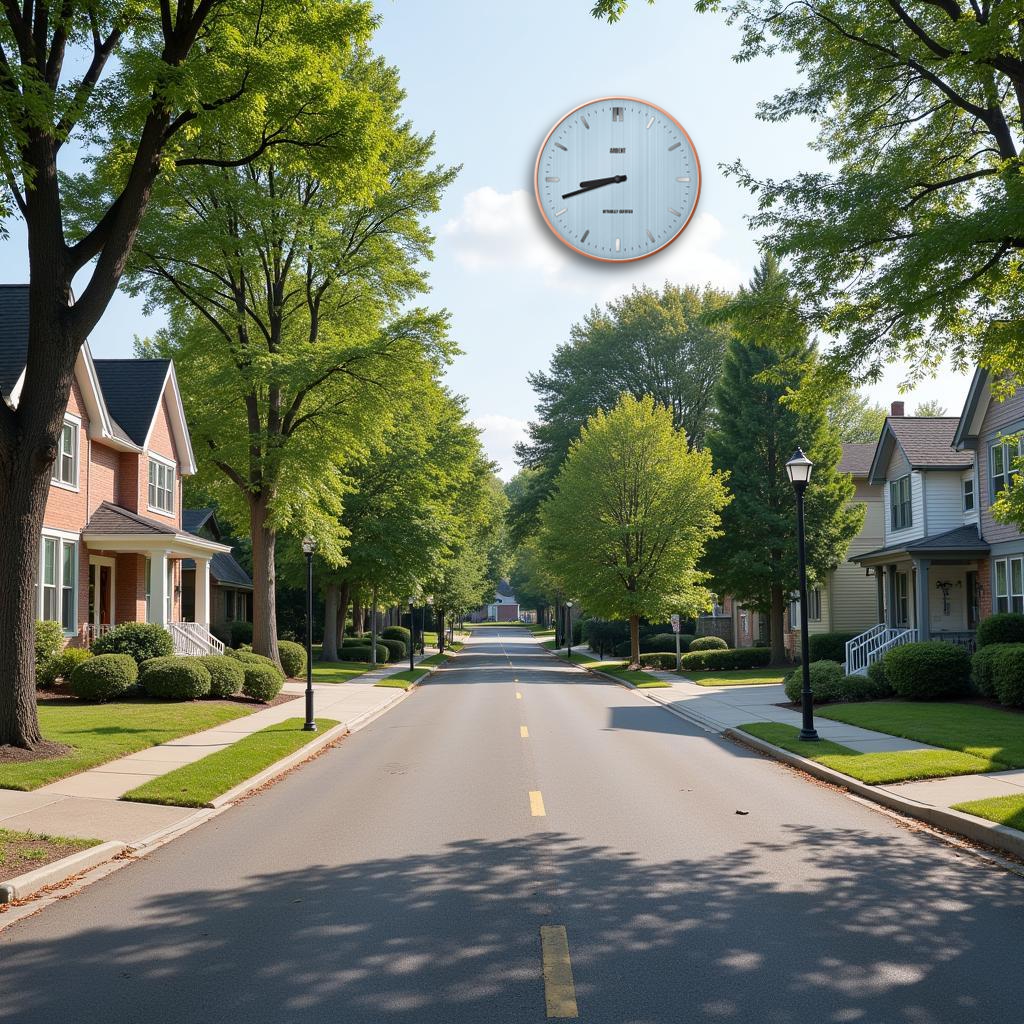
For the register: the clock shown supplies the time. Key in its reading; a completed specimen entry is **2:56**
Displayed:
**8:42**
